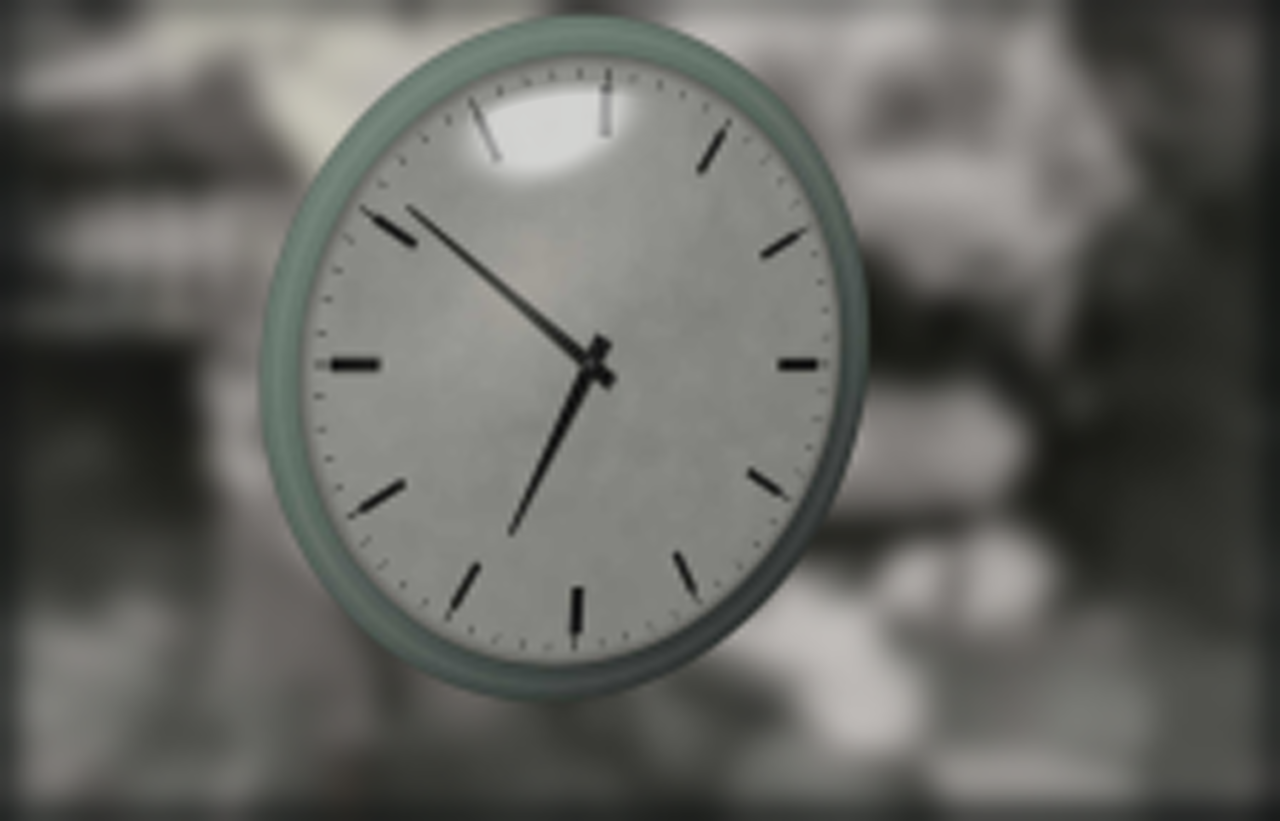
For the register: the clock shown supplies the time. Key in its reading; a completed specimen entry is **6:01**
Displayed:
**6:51**
